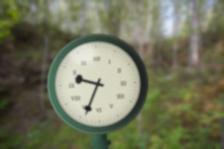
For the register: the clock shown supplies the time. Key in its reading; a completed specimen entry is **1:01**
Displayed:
**9:34**
